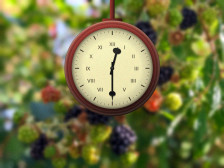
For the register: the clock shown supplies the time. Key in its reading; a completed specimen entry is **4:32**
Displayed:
**12:30**
